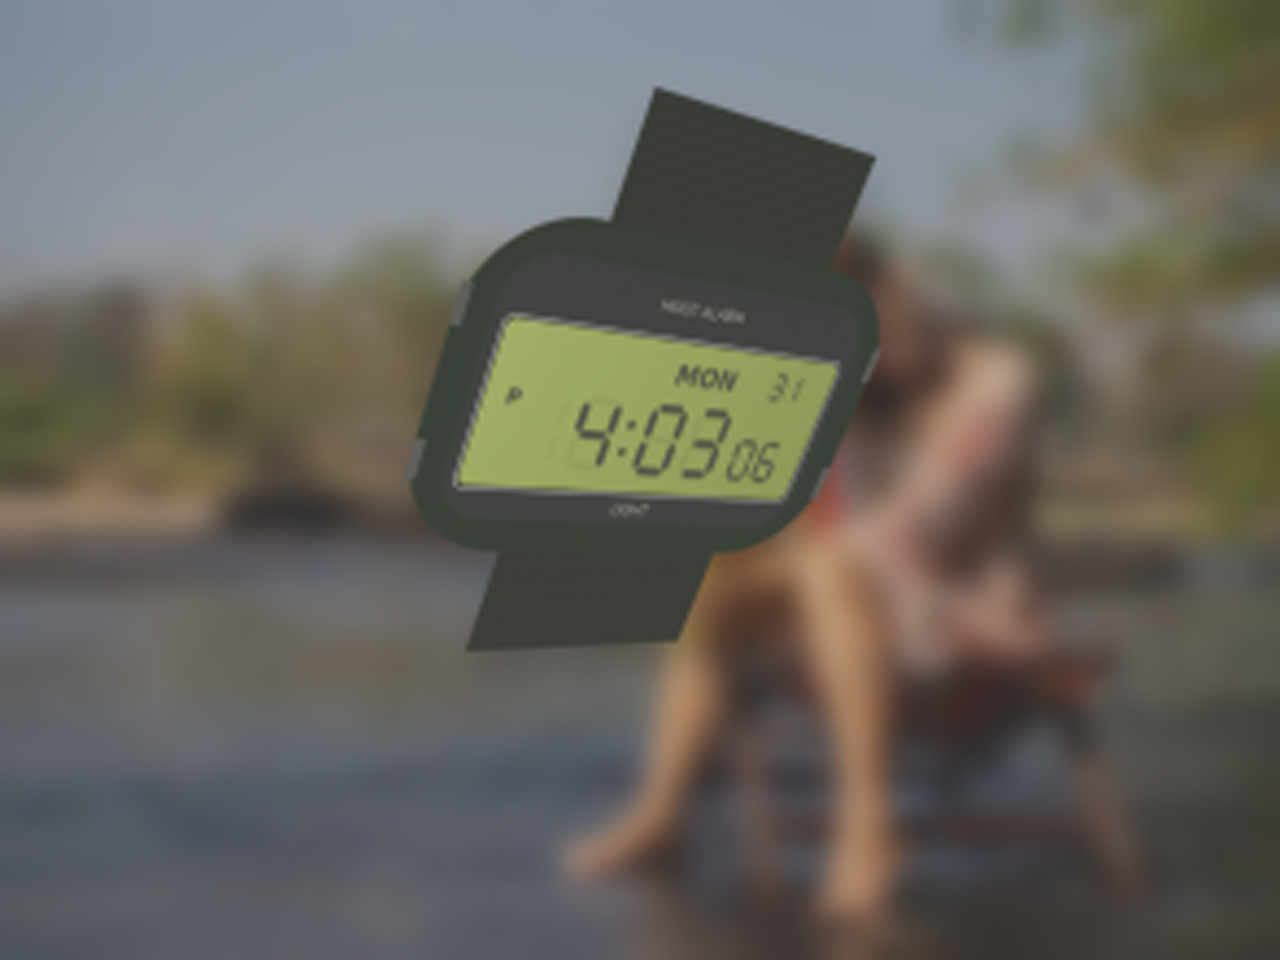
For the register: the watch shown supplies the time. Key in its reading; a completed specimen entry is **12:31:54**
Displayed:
**4:03:06**
